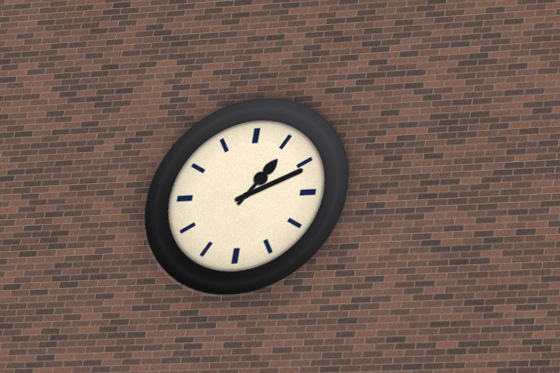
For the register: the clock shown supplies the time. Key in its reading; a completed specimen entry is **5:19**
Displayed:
**1:11**
